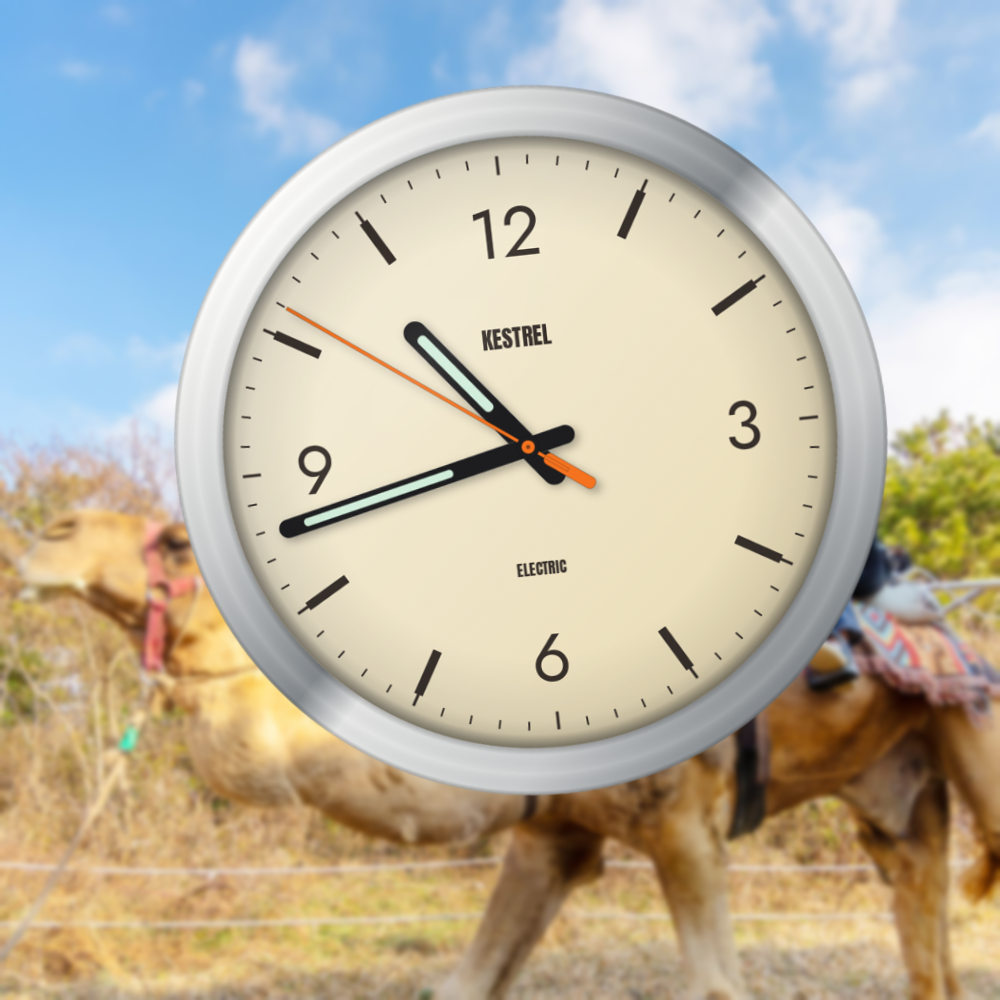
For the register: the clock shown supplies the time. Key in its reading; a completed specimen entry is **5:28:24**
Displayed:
**10:42:51**
